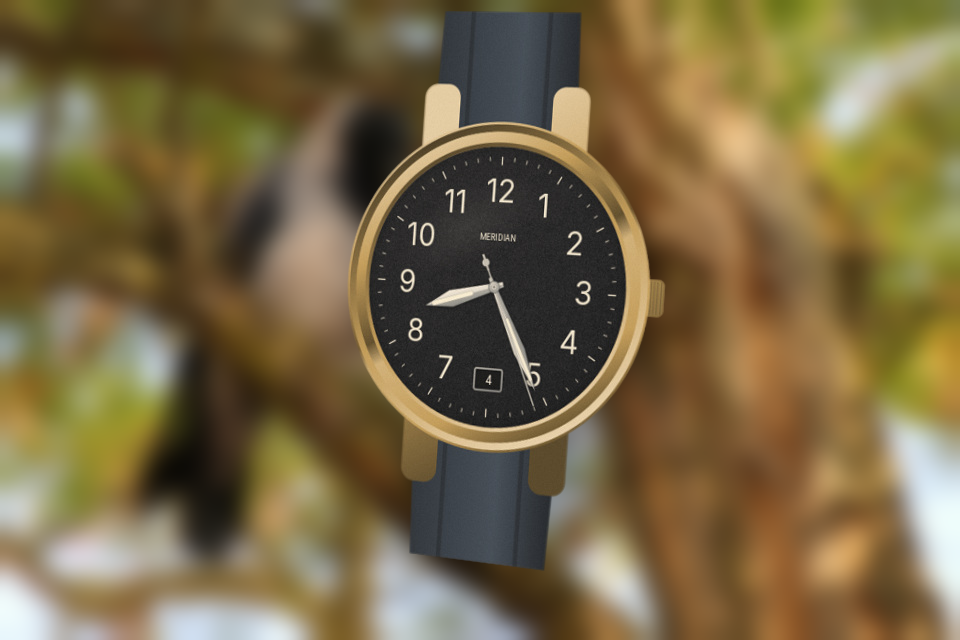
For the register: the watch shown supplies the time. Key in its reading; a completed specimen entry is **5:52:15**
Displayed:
**8:25:26**
